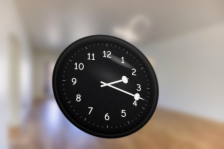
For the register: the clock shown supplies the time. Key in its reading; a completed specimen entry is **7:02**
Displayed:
**2:18**
